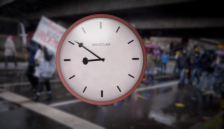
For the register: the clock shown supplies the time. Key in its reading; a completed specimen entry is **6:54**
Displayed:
**8:51**
